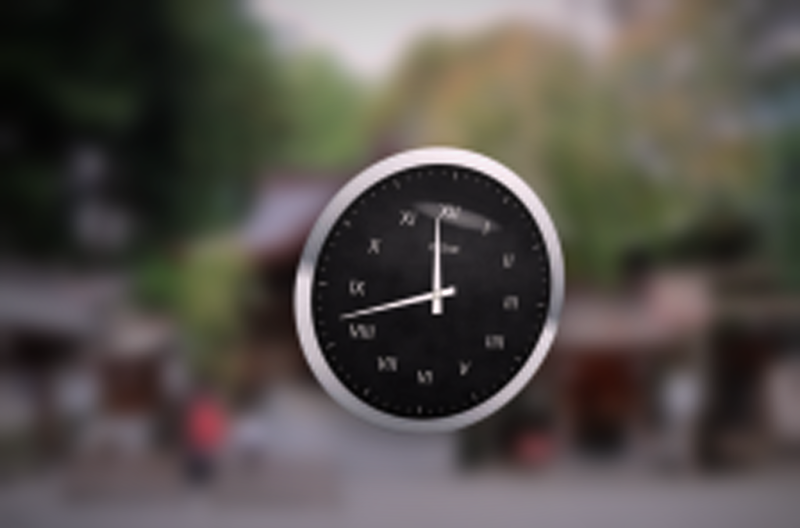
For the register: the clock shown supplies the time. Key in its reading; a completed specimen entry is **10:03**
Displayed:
**11:42**
